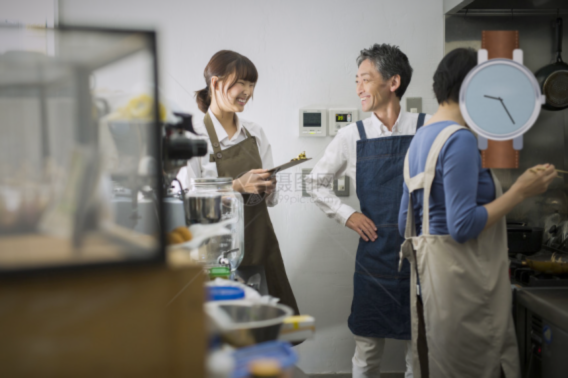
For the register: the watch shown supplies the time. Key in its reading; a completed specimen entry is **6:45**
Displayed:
**9:25**
